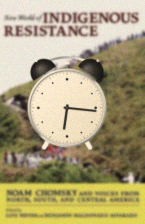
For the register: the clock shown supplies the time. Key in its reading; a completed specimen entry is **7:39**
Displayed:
**6:16**
